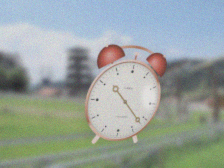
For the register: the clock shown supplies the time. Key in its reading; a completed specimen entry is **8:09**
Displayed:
**10:22**
